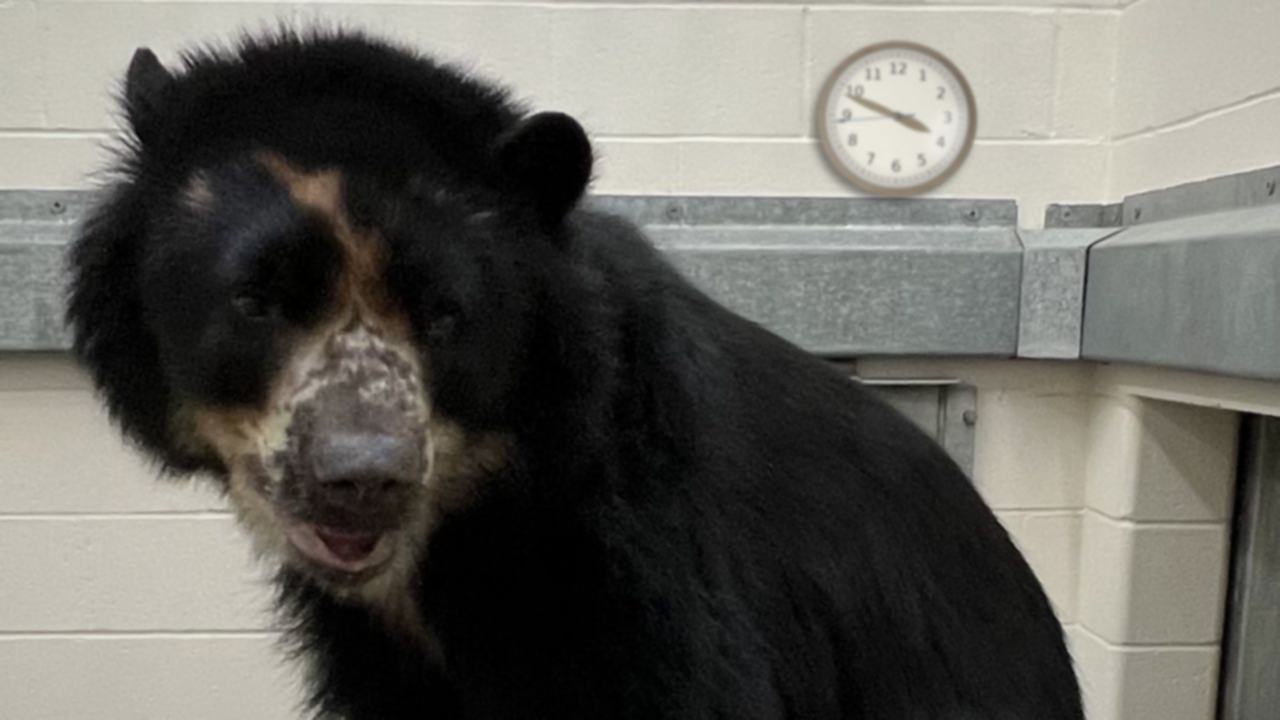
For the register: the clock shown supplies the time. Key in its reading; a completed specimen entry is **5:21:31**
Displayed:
**3:48:44**
